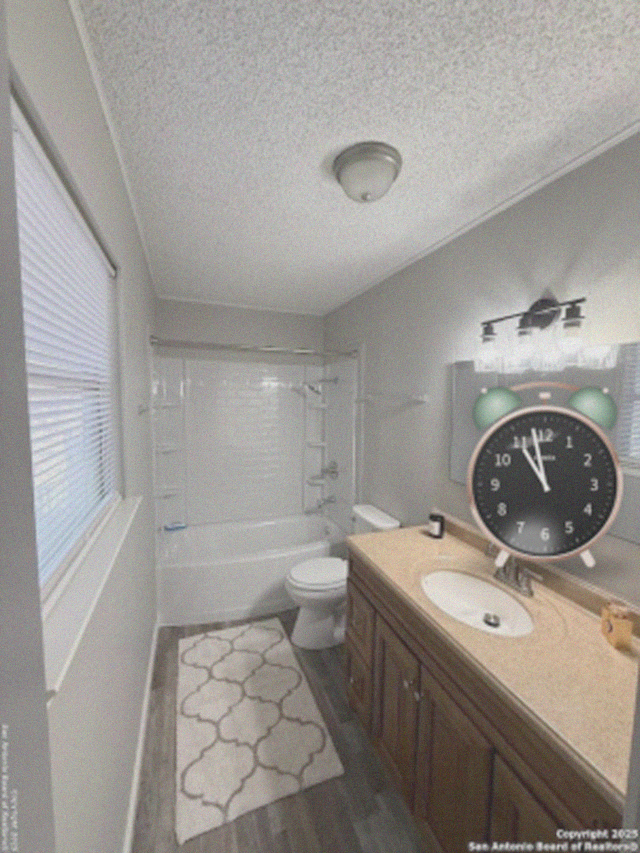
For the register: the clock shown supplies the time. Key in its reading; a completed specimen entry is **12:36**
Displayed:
**10:58**
